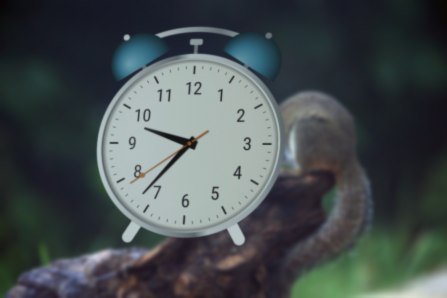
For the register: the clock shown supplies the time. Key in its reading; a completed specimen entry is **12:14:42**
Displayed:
**9:36:39**
